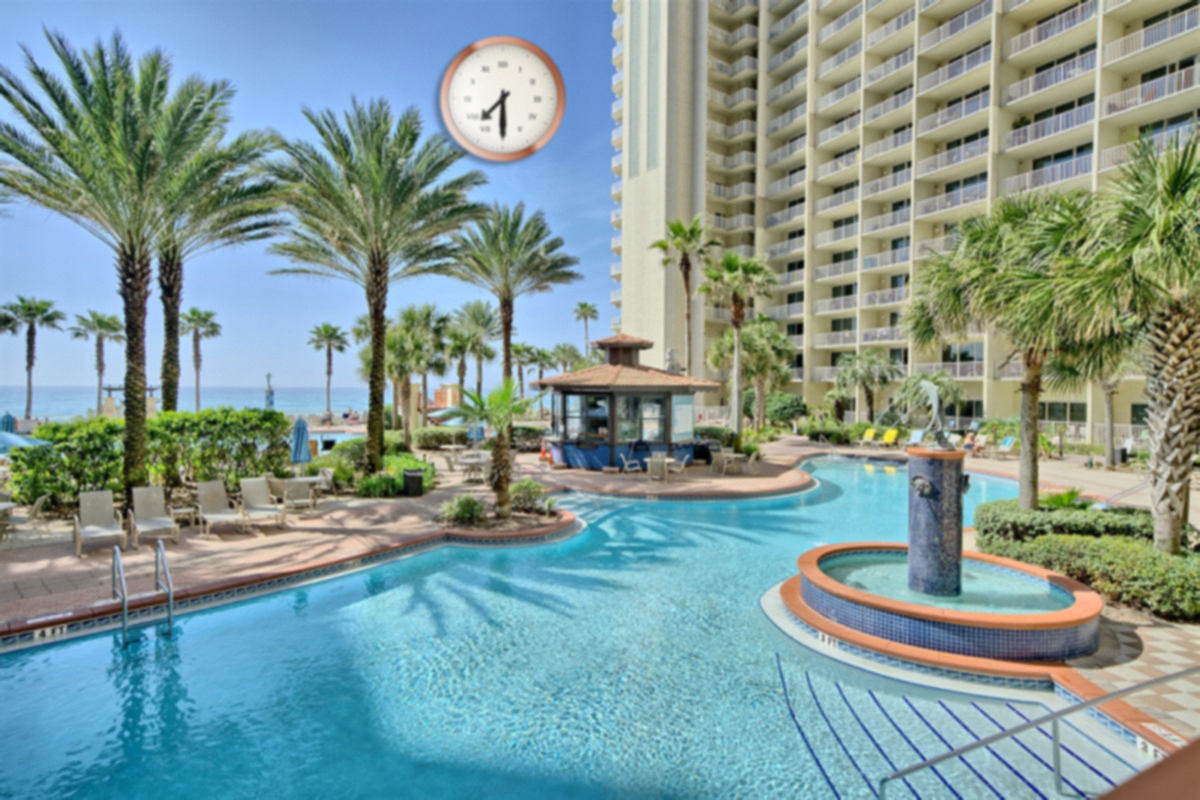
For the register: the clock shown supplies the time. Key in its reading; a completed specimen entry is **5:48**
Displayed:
**7:30**
